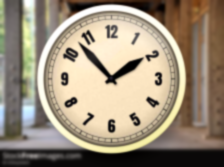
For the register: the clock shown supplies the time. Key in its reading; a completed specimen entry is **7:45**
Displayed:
**1:53**
